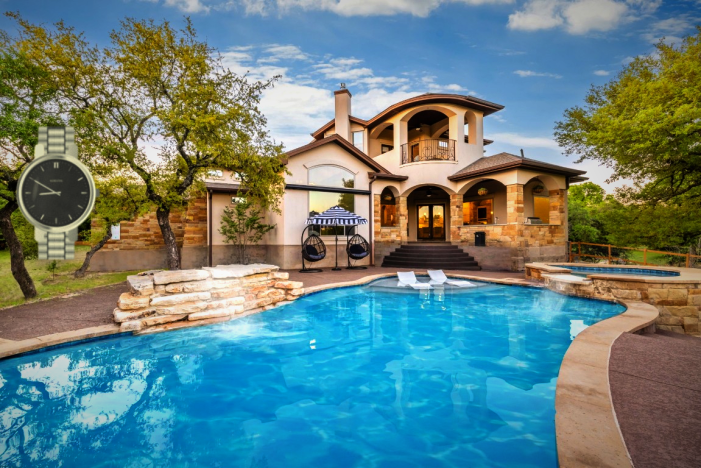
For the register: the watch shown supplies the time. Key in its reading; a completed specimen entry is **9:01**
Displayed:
**8:50**
